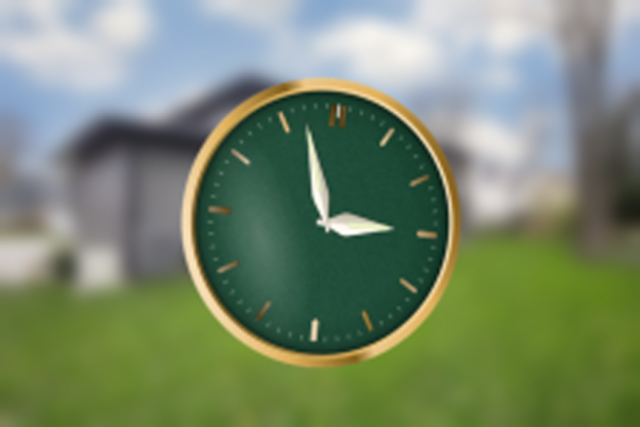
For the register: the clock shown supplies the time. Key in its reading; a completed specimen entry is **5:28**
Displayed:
**2:57**
